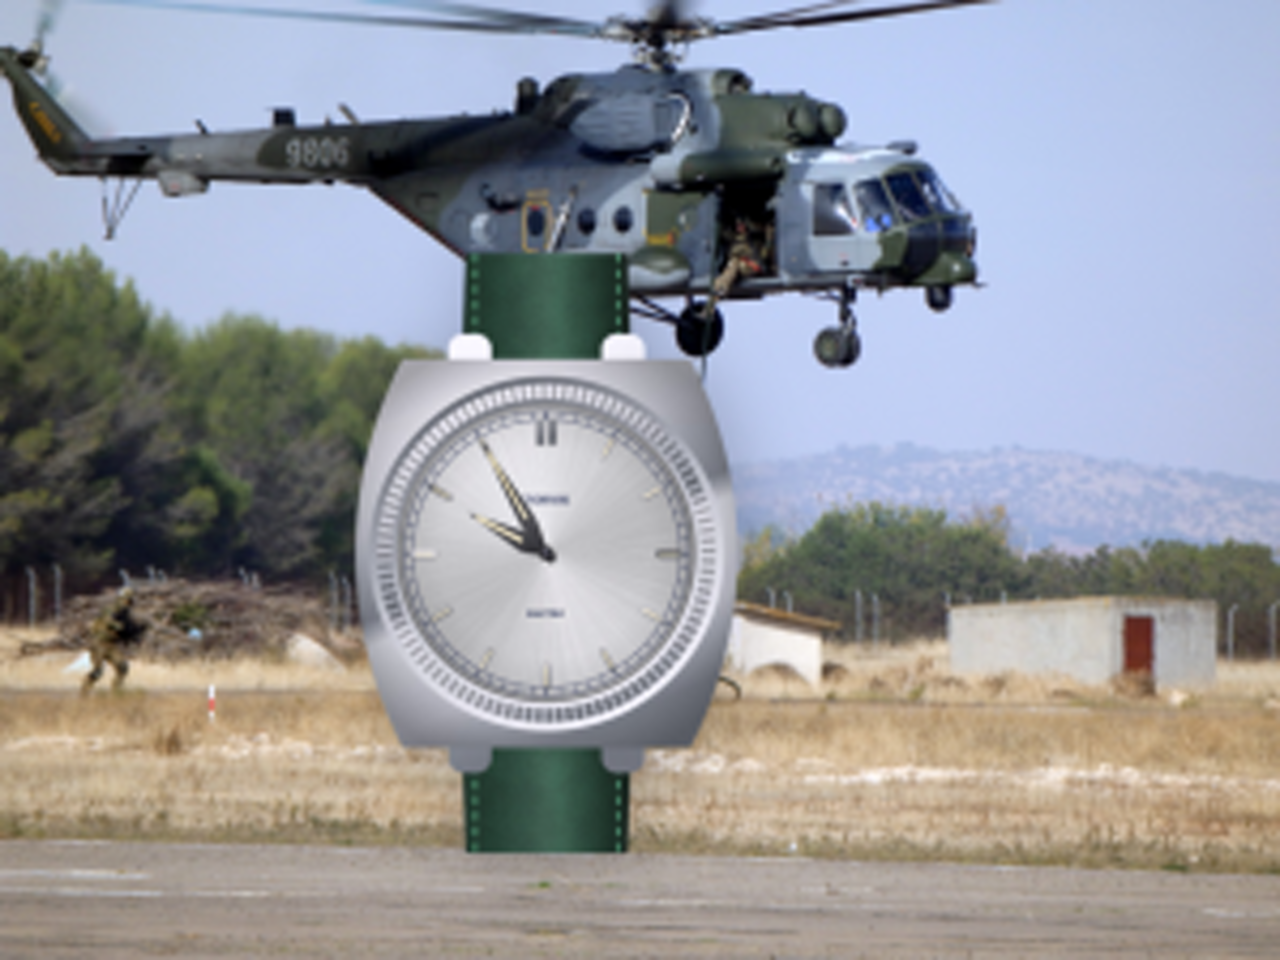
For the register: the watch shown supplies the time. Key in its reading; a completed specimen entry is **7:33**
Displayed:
**9:55**
